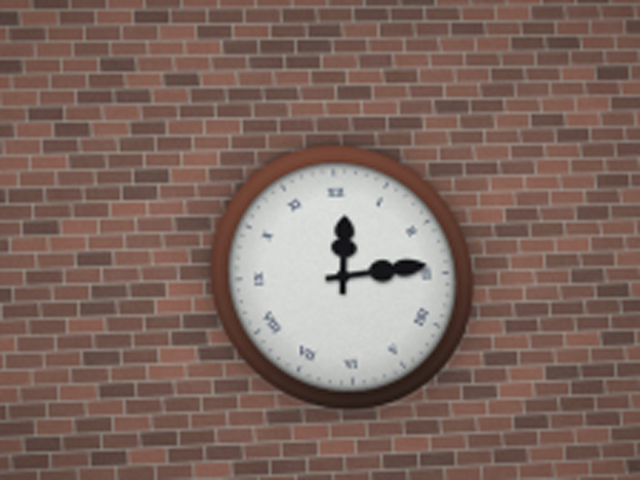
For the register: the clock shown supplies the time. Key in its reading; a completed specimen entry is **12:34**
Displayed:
**12:14**
